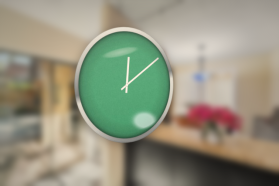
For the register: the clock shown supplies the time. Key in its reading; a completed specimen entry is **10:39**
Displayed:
**12:09**
